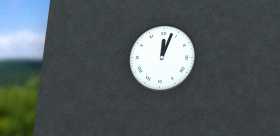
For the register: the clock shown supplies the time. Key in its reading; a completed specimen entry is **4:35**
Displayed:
**12:03**
